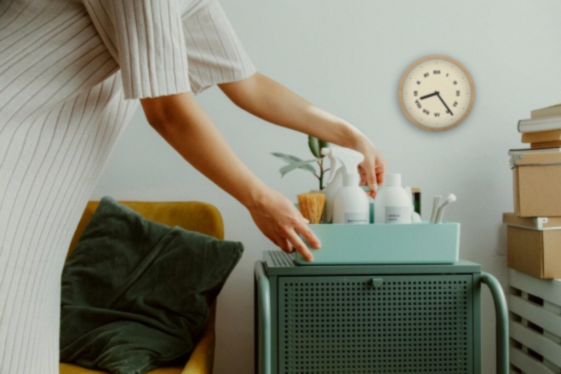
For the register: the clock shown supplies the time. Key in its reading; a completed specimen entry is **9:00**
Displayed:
**8:24**
